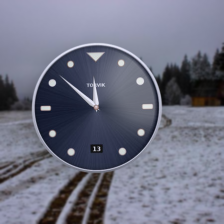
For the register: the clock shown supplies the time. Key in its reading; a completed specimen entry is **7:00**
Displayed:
**11:52**
